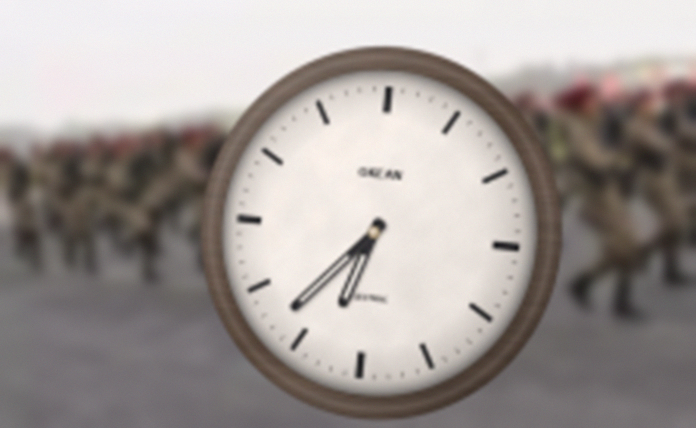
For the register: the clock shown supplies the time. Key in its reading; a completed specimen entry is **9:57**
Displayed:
**6:37**
